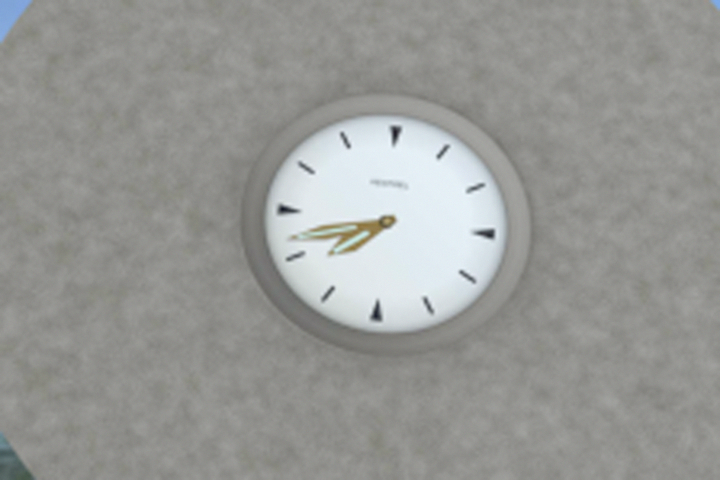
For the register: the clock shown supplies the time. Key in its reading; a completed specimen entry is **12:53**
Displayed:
**7:42**
